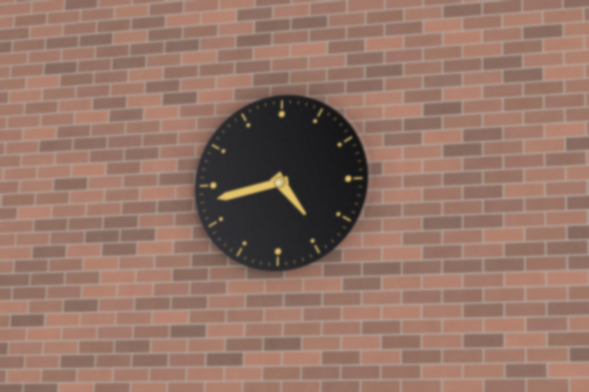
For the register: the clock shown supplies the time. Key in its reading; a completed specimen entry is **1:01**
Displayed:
**4:43**
